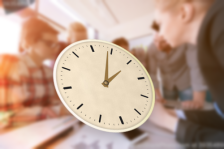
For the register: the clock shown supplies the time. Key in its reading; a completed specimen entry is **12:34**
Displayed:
**2:04**
